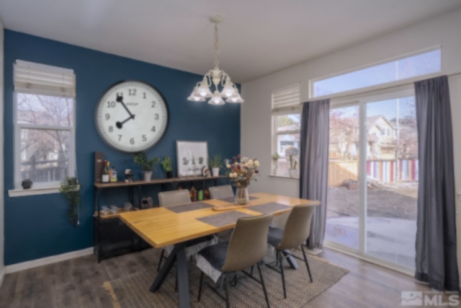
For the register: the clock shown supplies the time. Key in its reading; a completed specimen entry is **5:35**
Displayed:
**7:54**
